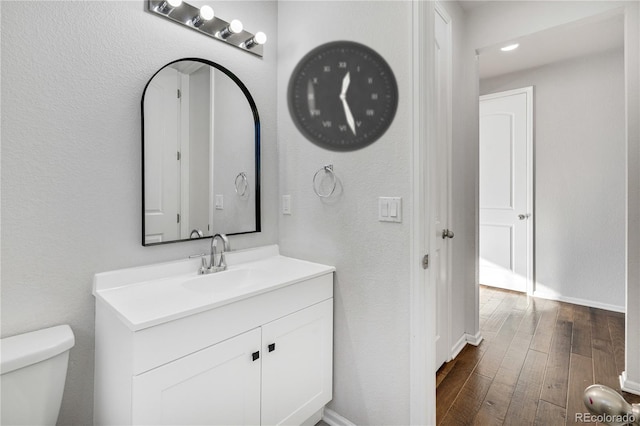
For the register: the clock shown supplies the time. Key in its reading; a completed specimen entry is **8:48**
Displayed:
**12:27**
